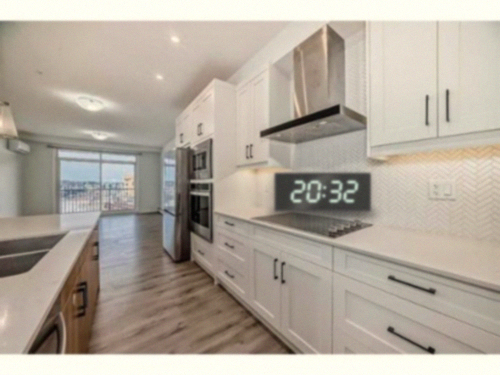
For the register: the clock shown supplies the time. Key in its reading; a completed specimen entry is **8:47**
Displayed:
**20:32**
